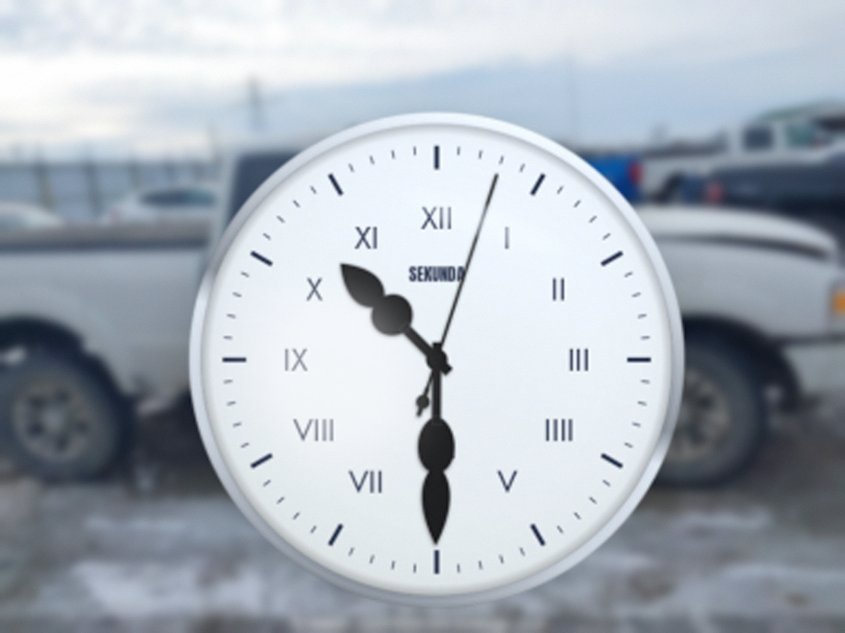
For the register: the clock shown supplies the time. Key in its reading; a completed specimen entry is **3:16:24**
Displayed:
**10:30:03**
